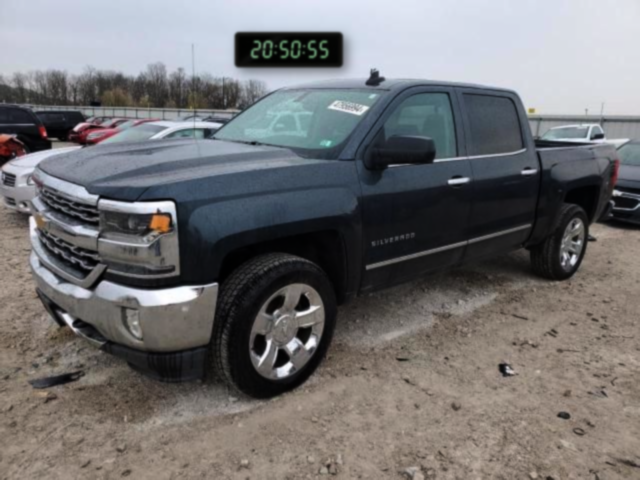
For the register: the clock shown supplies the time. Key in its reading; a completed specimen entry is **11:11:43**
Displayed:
**20:50:55**
